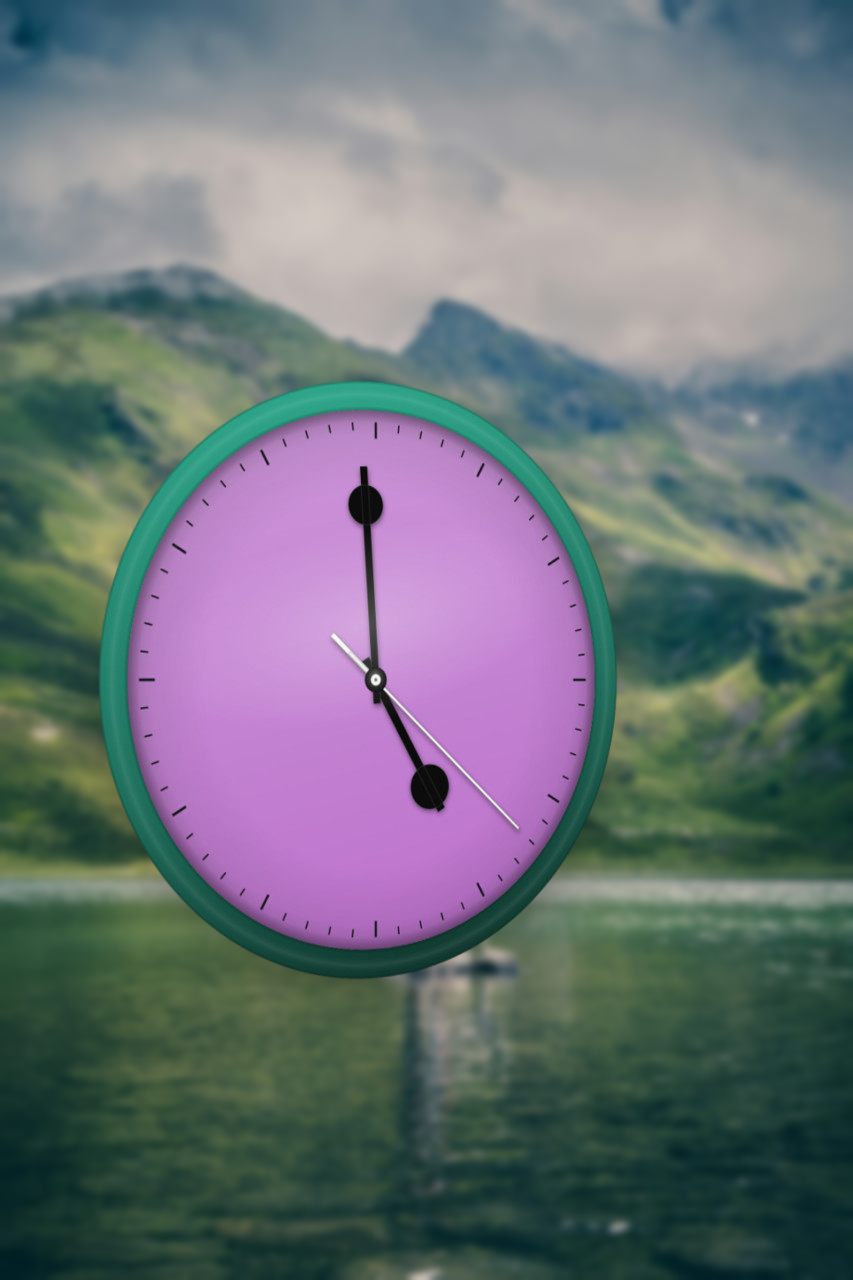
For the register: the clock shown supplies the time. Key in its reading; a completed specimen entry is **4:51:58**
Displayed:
**4:59:22**
